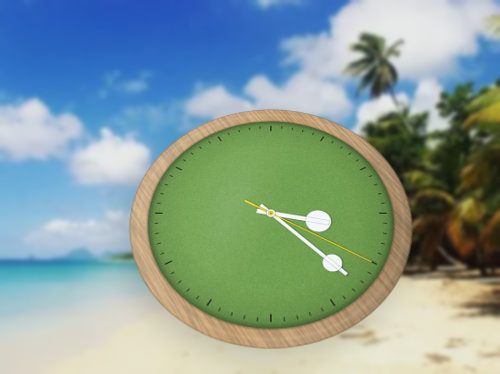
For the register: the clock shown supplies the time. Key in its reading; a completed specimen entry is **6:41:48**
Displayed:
**3:22:20**
